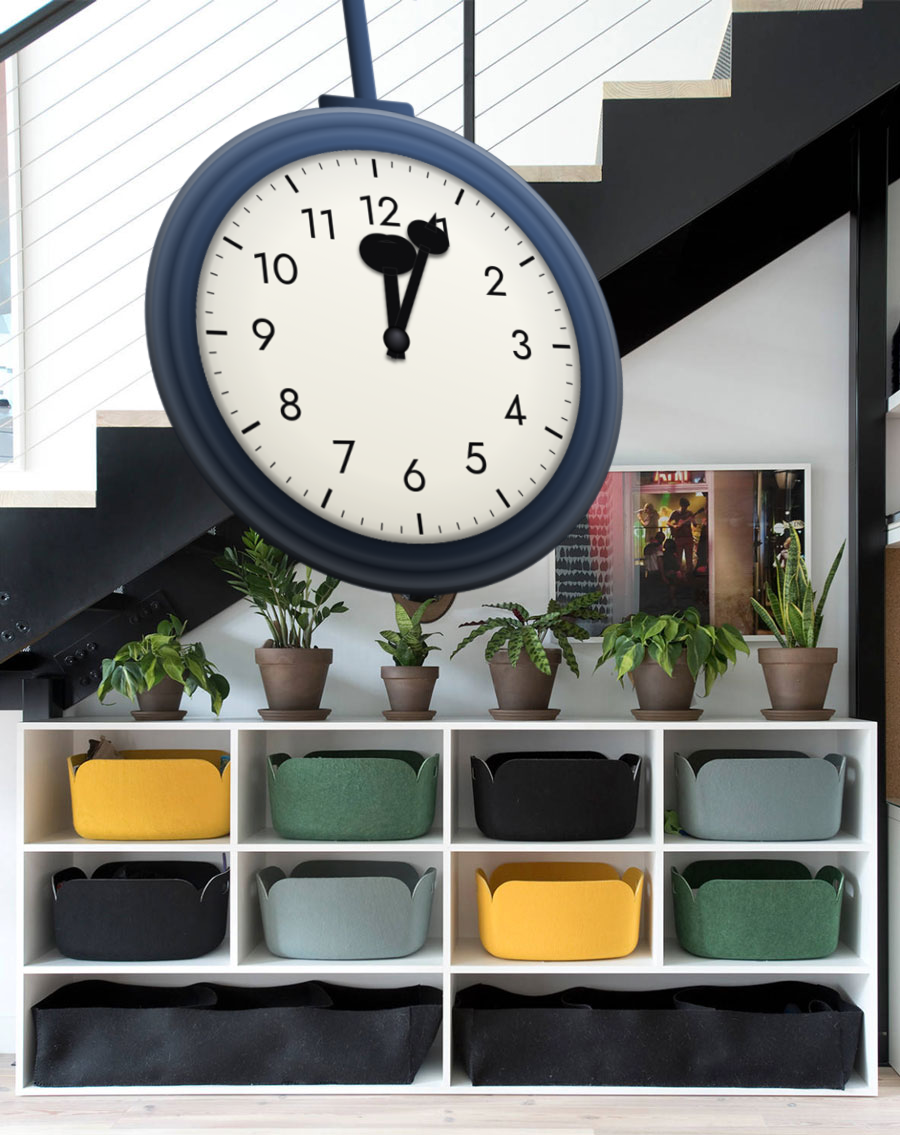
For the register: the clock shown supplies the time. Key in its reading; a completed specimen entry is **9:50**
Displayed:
**12:04**
